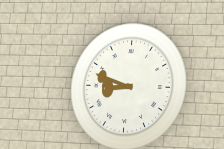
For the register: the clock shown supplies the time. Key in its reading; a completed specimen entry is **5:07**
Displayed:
**8:48**
